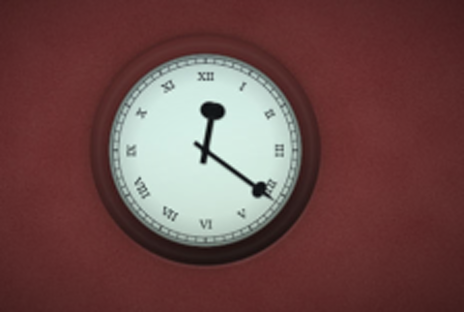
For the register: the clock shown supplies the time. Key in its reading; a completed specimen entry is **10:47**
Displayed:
**12:21**
